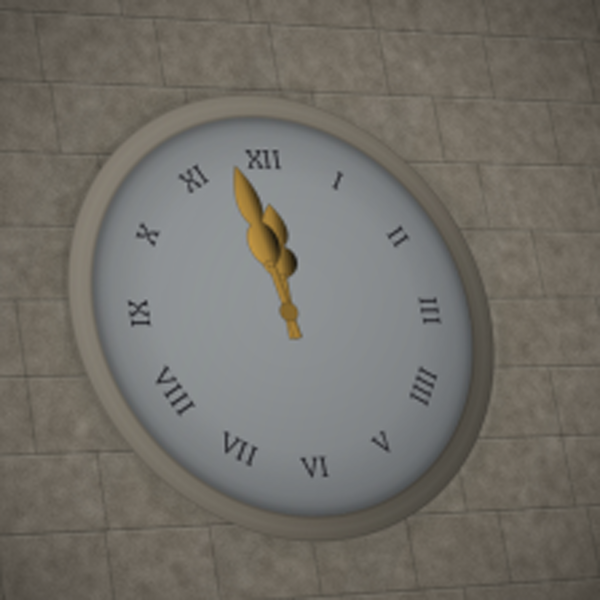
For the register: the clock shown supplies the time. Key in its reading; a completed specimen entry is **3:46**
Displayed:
**11:58**
